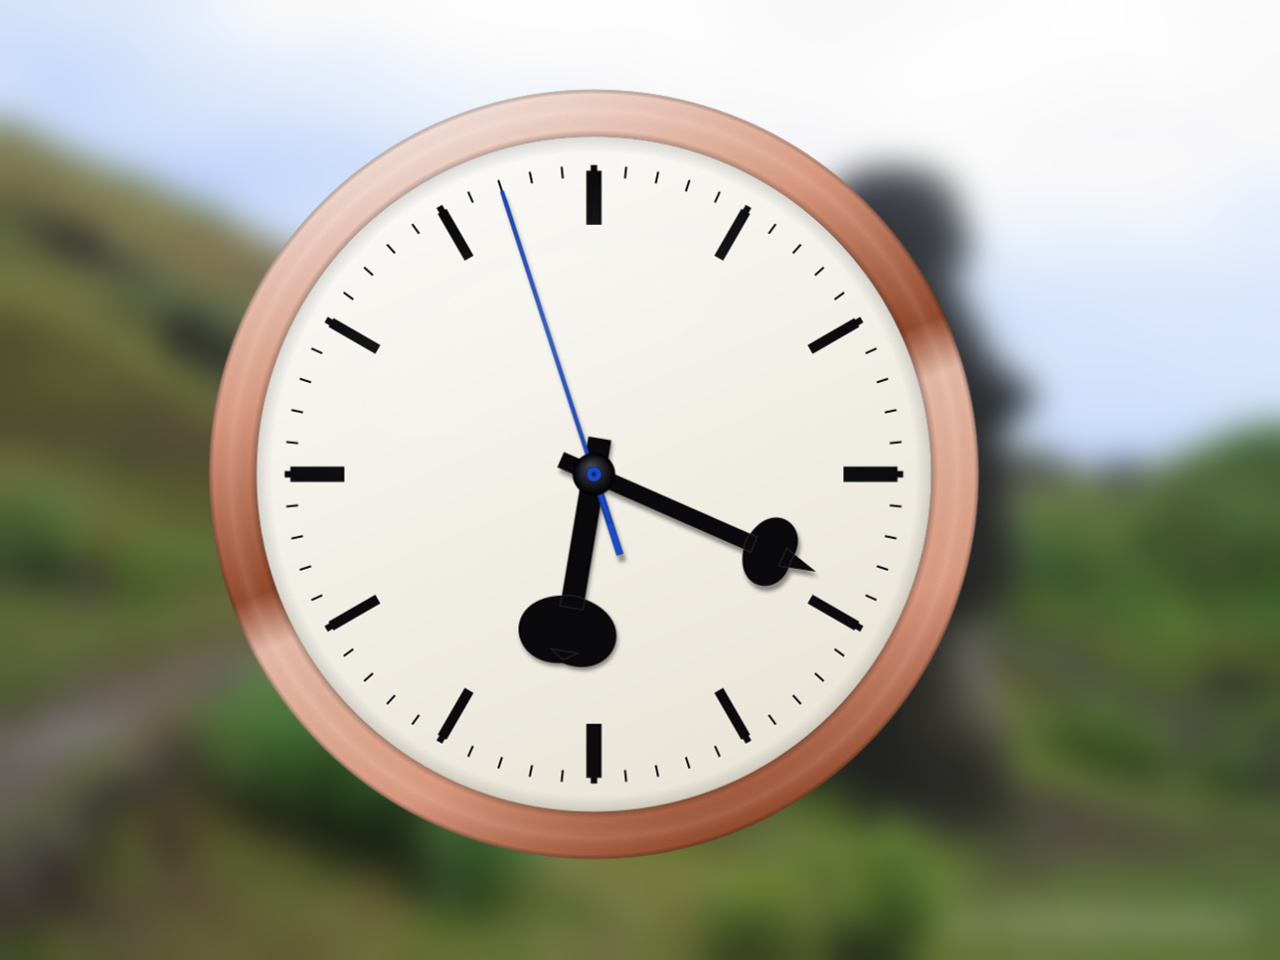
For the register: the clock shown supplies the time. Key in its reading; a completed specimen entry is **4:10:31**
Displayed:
**6:18:57**
